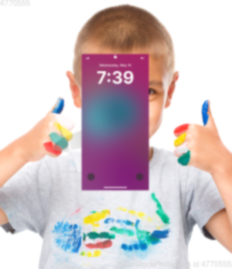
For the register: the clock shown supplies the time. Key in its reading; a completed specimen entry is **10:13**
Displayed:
**7:39**
